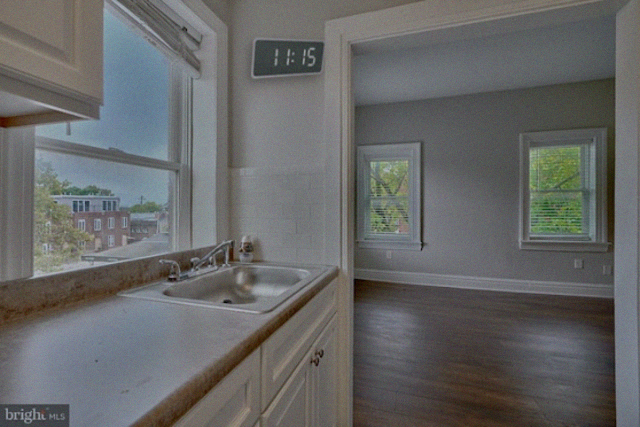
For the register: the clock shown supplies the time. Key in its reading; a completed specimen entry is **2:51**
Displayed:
**11:15**
